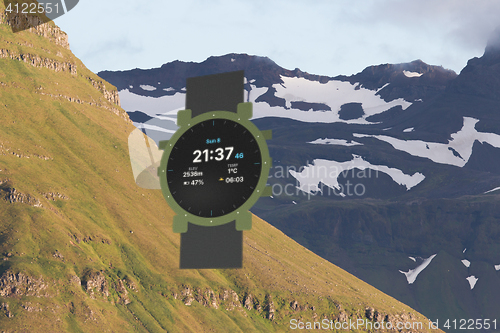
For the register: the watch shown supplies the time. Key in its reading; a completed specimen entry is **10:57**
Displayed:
**21:37**
